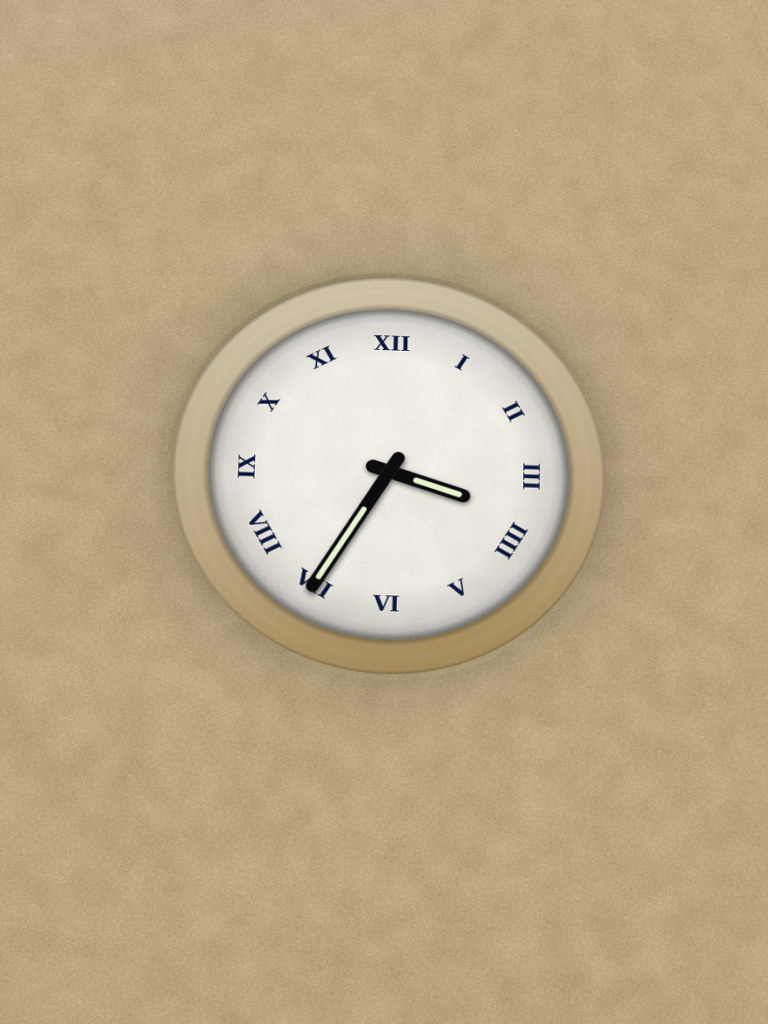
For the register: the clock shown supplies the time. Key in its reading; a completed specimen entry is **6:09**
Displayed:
**3:35**
